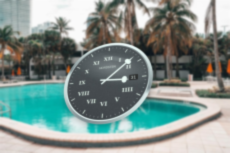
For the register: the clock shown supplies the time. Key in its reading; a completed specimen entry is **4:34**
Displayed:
**3:08**
